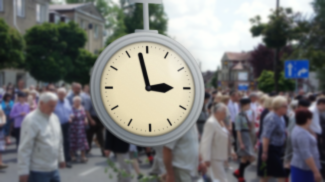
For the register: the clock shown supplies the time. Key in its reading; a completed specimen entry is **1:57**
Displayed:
**2:58**
